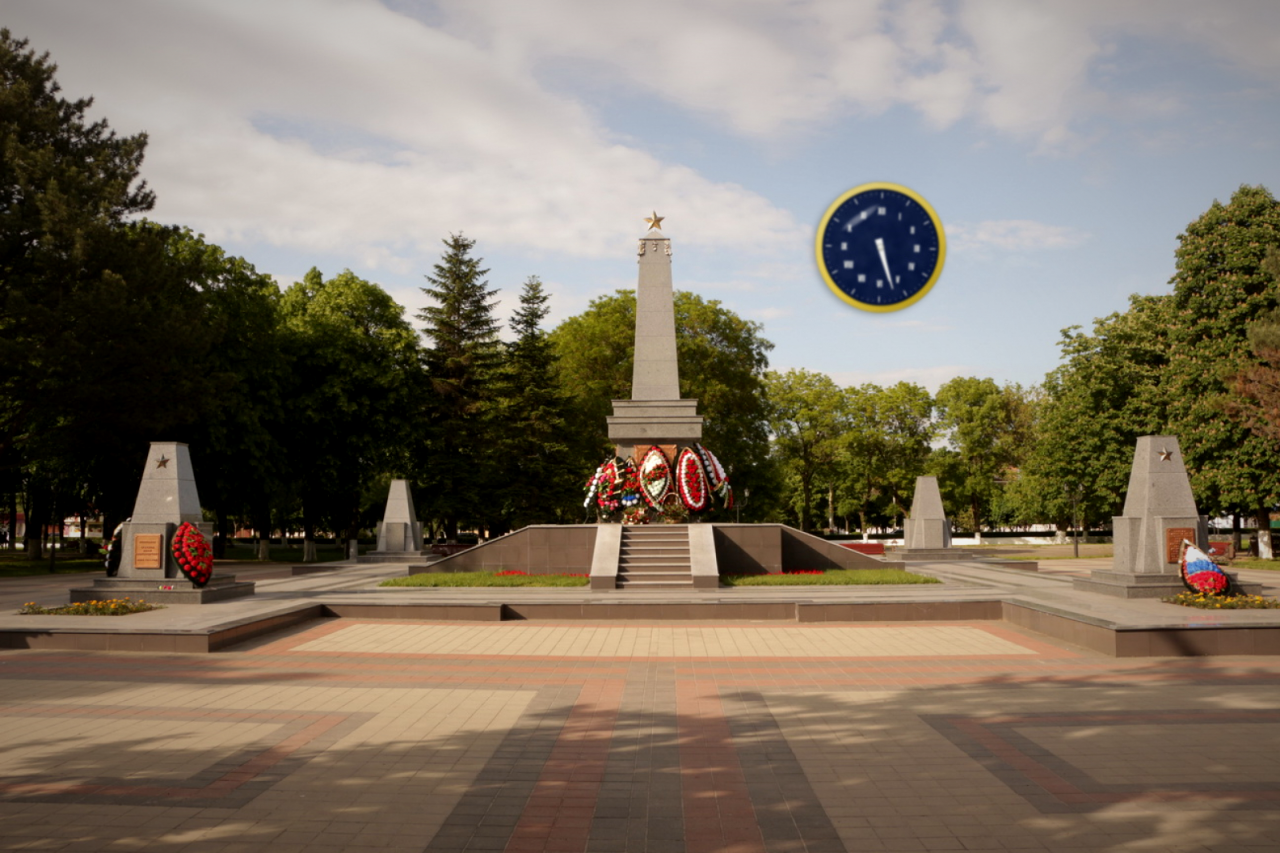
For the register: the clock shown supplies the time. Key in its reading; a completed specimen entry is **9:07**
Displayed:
**5:27**
